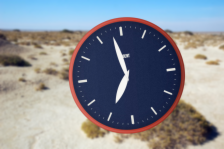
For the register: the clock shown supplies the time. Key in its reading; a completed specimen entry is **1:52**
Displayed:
**6:58**
